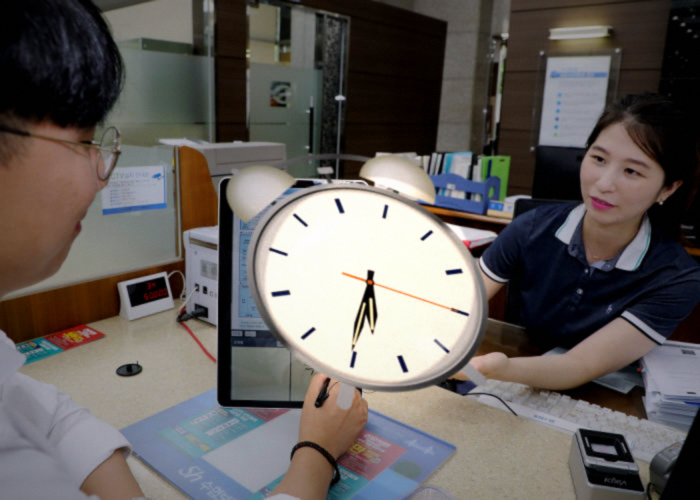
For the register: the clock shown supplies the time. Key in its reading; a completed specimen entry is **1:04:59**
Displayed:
**6:35:20**
